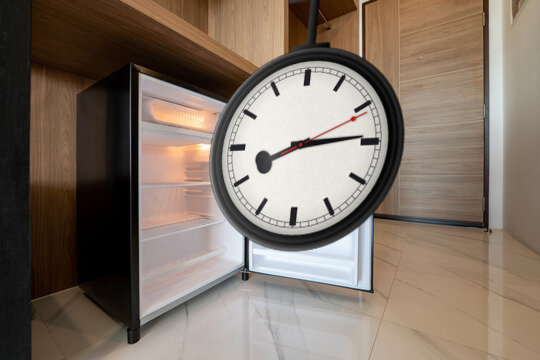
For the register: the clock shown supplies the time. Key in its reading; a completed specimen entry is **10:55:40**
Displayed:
**8:14:11**
